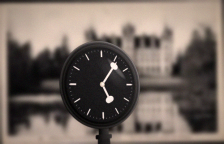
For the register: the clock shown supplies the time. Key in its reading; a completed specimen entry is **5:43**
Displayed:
**5:06**
